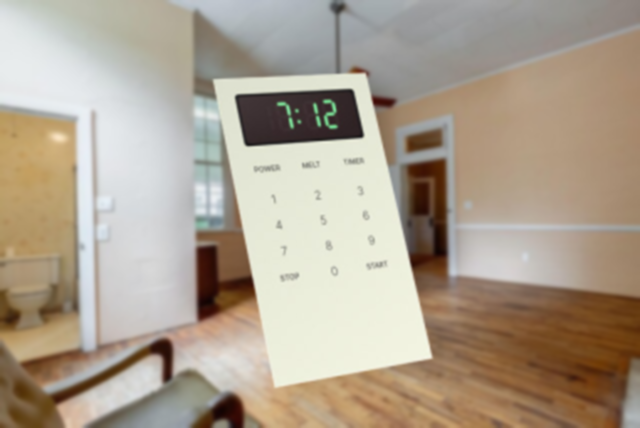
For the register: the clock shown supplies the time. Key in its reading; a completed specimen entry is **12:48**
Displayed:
**7:12**
